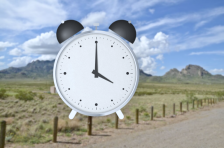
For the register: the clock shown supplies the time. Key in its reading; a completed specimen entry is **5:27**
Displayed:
**4:00**
